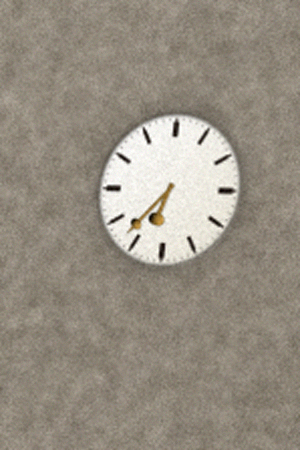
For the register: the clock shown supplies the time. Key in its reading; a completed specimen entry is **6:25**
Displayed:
**6:37**
